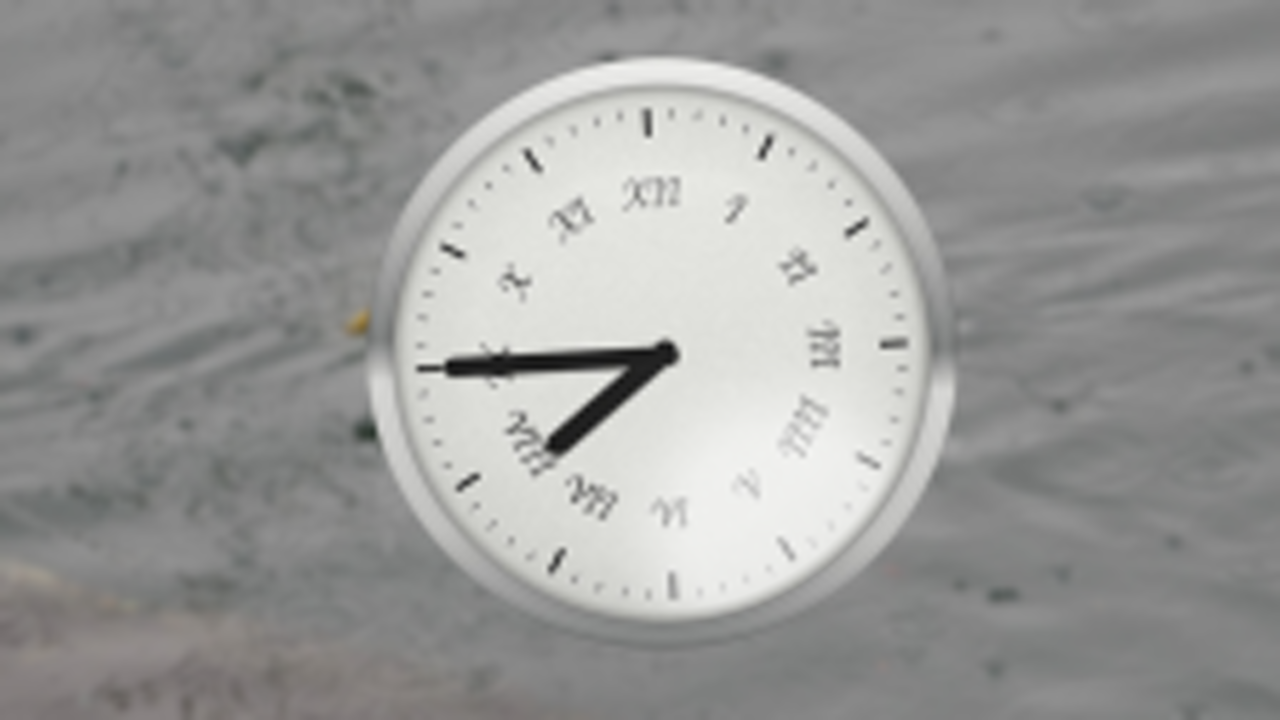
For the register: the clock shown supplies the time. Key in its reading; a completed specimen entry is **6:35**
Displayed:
**7:45**
